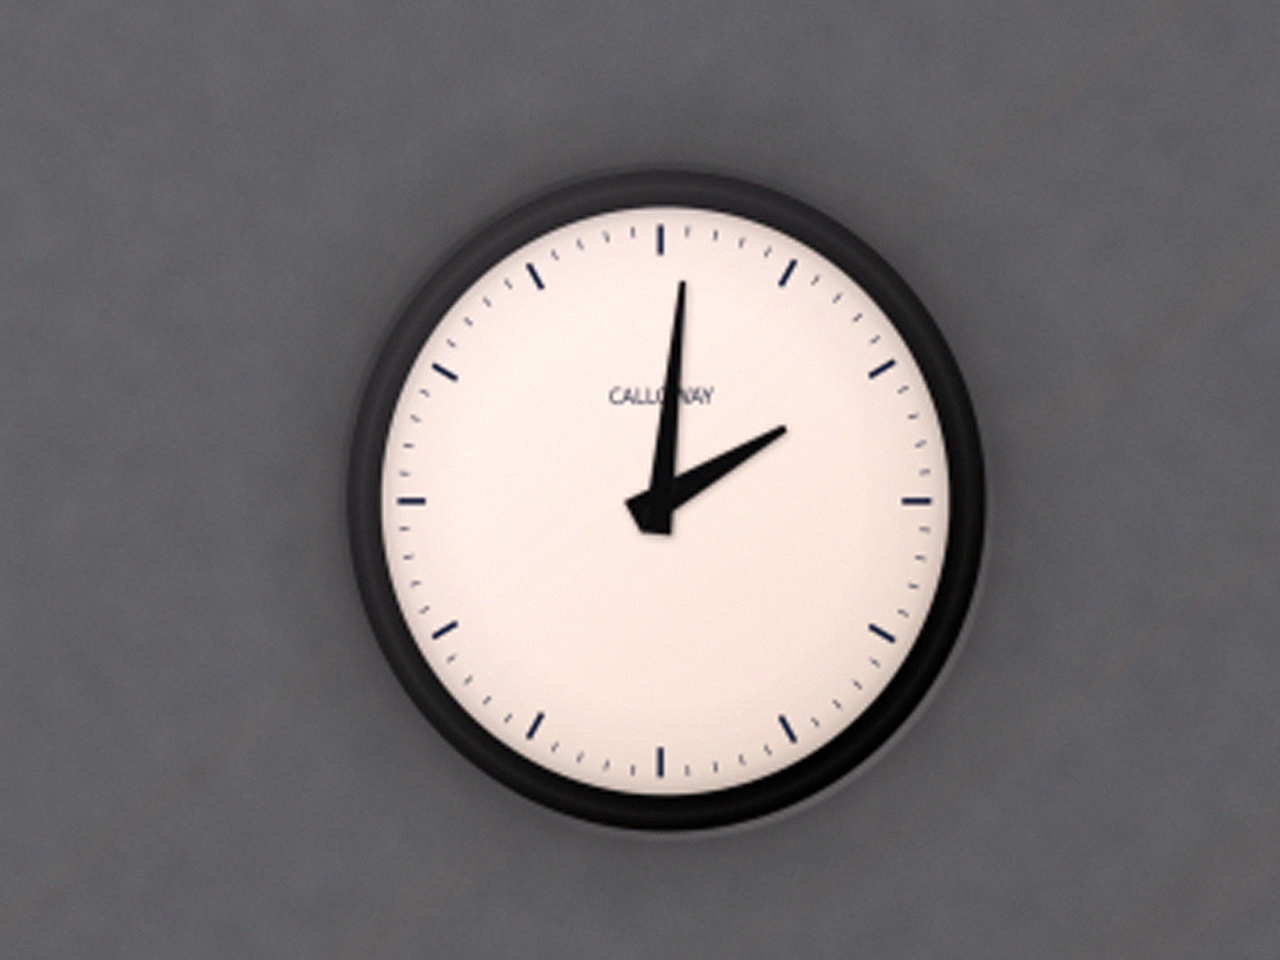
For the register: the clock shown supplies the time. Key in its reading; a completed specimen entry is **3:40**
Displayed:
**2:01**
